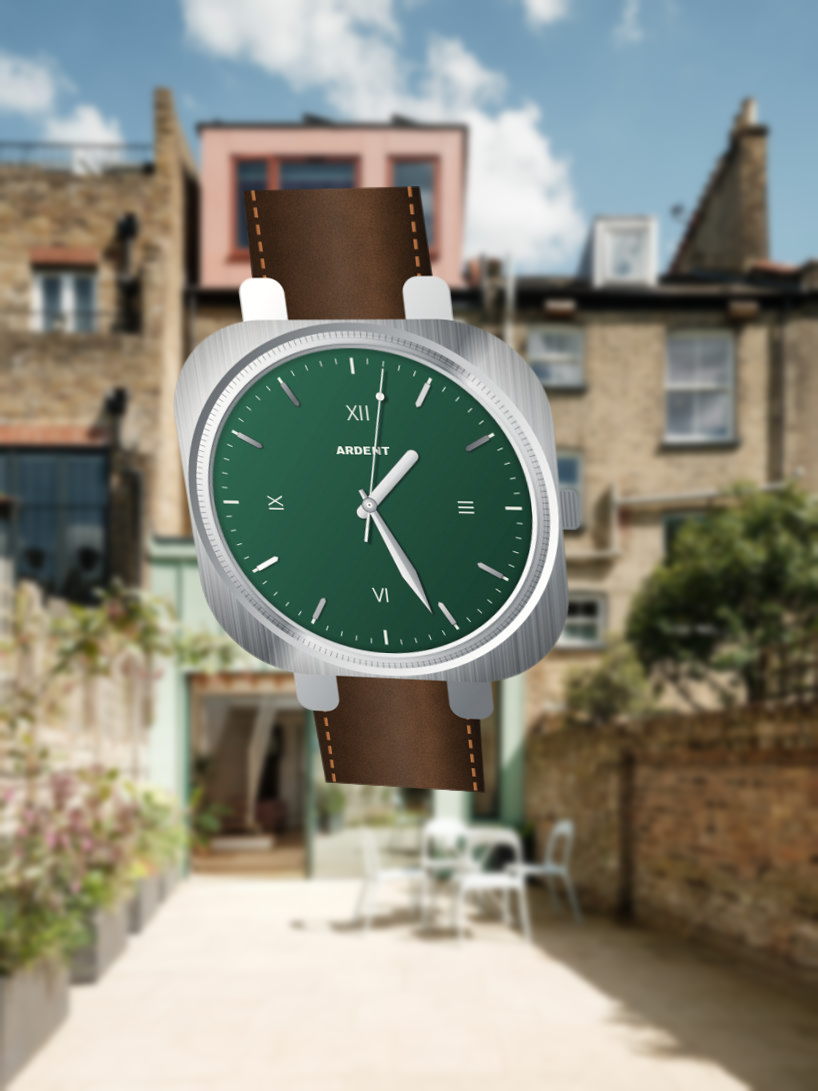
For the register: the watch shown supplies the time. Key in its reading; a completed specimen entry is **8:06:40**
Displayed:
**1:26:02**
